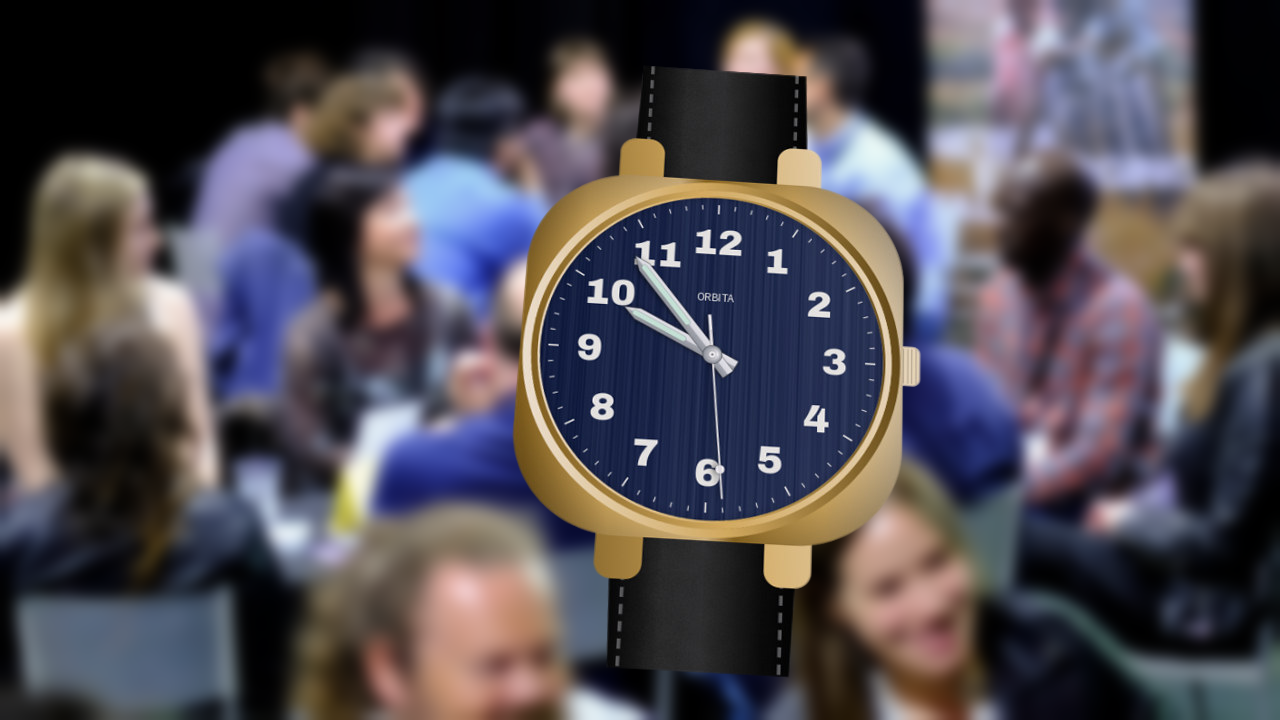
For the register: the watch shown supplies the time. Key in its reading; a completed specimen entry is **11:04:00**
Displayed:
**9:53:29**
